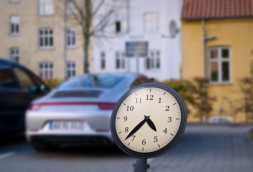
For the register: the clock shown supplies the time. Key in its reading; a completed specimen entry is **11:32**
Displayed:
**4:37**
